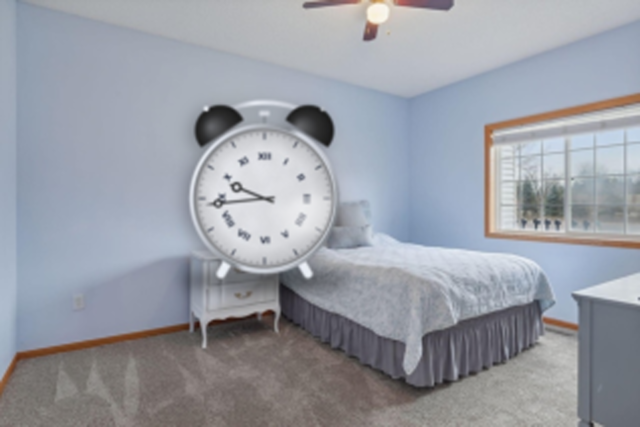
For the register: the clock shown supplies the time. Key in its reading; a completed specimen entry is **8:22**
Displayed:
**9:44**
